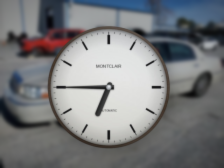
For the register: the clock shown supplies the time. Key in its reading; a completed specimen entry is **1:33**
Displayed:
**6:45**
